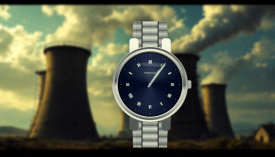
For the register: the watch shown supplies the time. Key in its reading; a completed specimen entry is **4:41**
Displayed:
**1:06**
